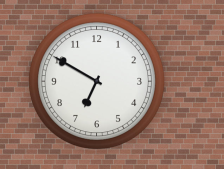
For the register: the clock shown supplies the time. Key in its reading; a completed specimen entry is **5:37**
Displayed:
**6:50**
